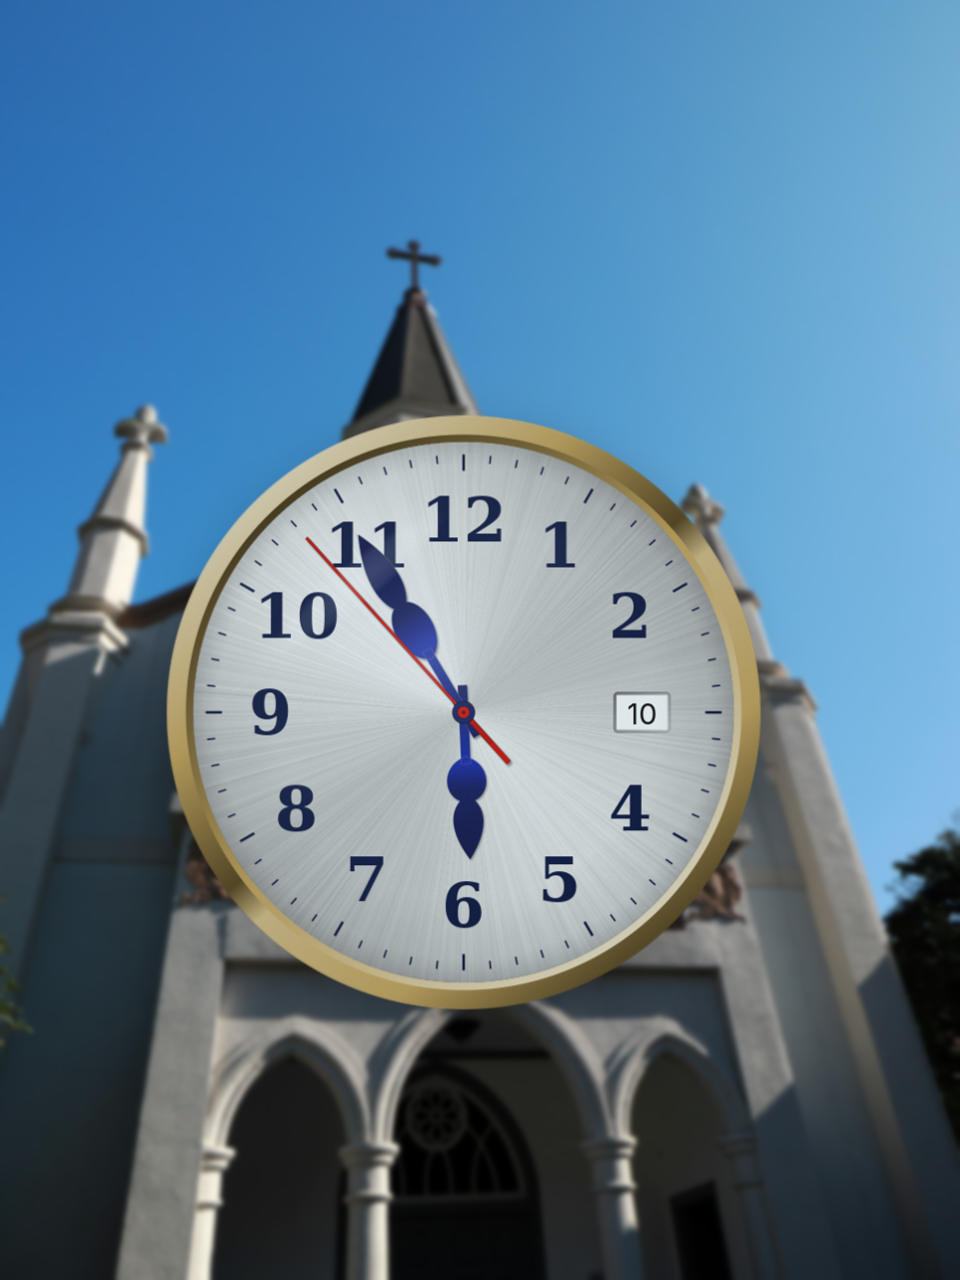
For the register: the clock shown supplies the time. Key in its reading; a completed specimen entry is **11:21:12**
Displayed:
**5:54:53**
